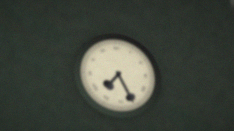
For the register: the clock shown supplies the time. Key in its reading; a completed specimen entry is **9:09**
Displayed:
**7:26**
